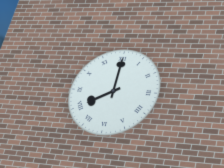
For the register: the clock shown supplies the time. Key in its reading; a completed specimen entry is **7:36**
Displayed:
**8:00**
